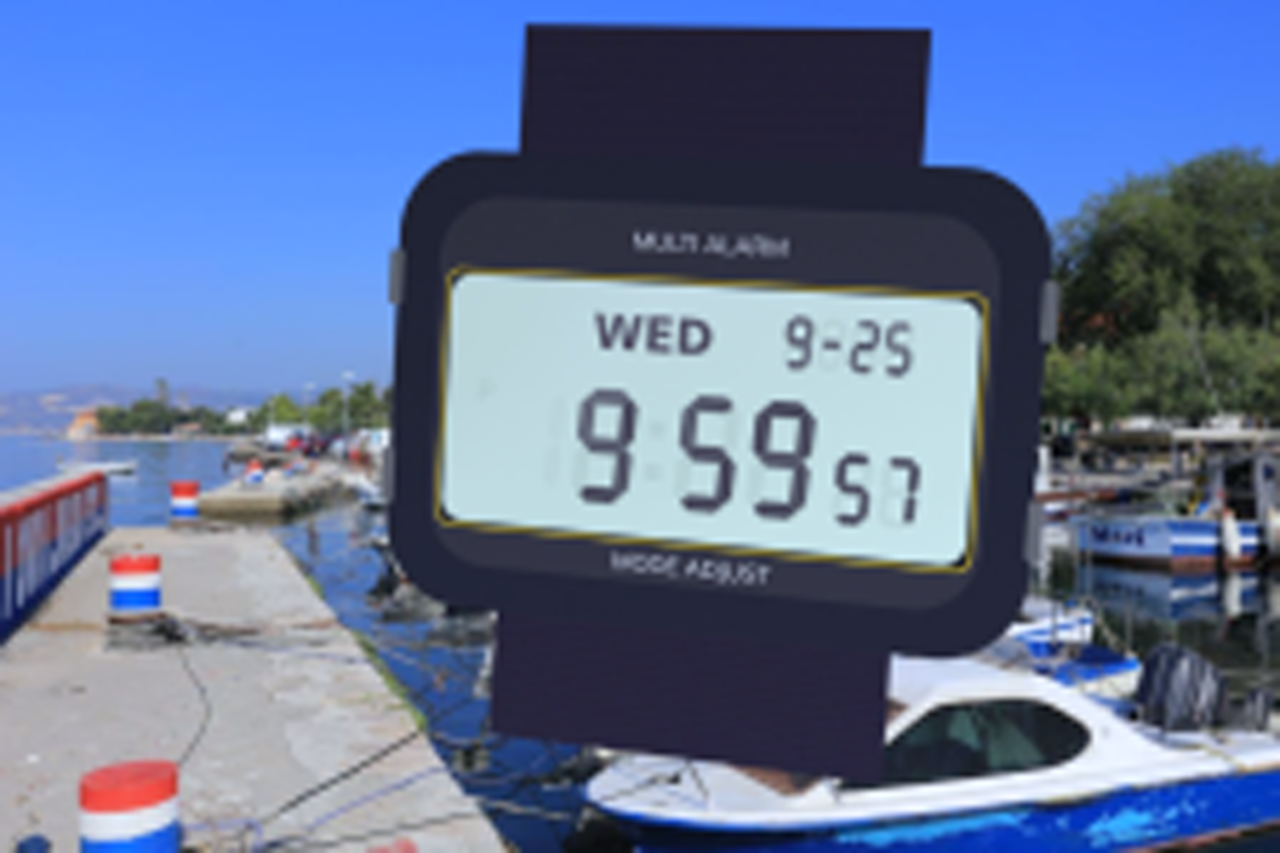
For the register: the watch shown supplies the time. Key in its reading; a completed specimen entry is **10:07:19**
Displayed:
**9:59:57**
